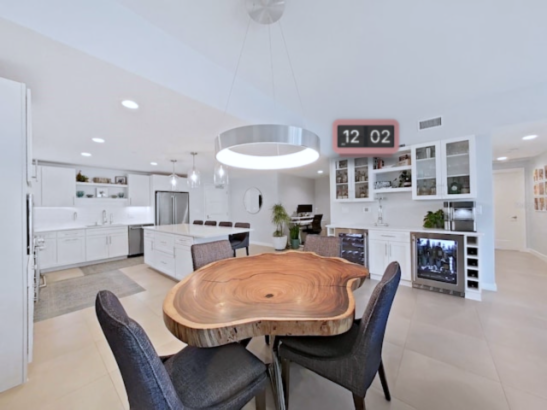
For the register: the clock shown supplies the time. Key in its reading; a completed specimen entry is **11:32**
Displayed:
**12:02**
